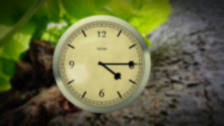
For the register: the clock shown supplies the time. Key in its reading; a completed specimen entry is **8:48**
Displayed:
**4:15**
